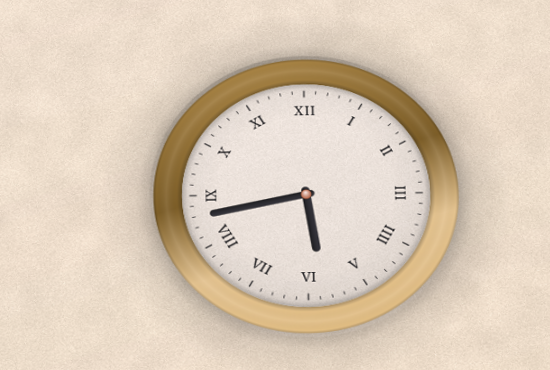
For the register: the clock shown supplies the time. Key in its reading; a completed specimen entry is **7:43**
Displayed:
**5:43**
